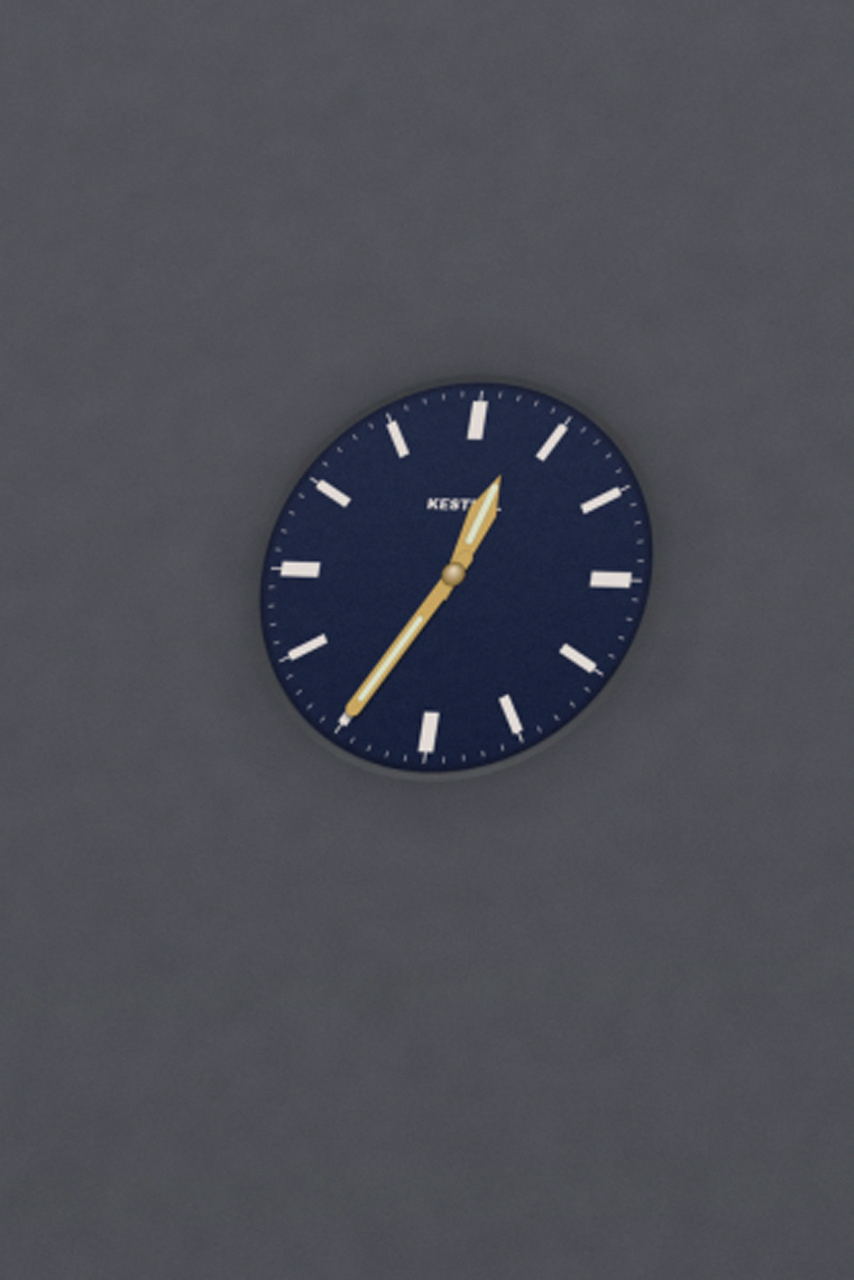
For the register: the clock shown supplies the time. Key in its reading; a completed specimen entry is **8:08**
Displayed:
**12:35**
